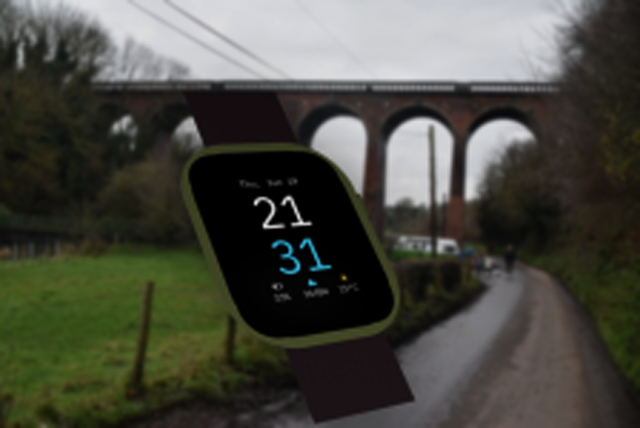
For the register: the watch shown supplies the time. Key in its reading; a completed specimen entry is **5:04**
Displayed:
**21:31**
